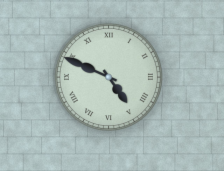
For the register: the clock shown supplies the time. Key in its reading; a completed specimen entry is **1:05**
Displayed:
**4:49**
